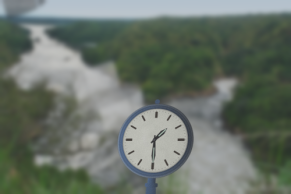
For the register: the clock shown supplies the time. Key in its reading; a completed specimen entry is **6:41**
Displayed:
**1:30**
